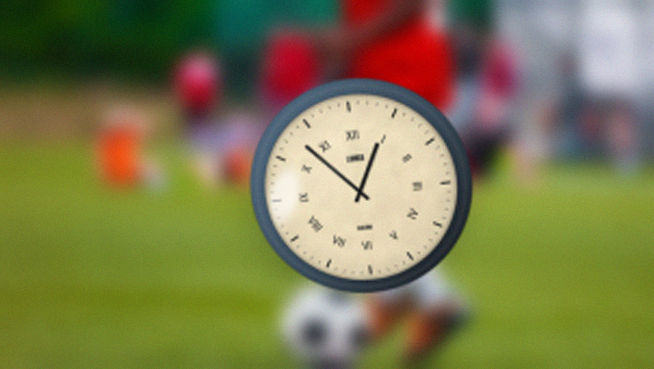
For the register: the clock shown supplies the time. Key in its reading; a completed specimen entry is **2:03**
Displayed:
**12:53**
